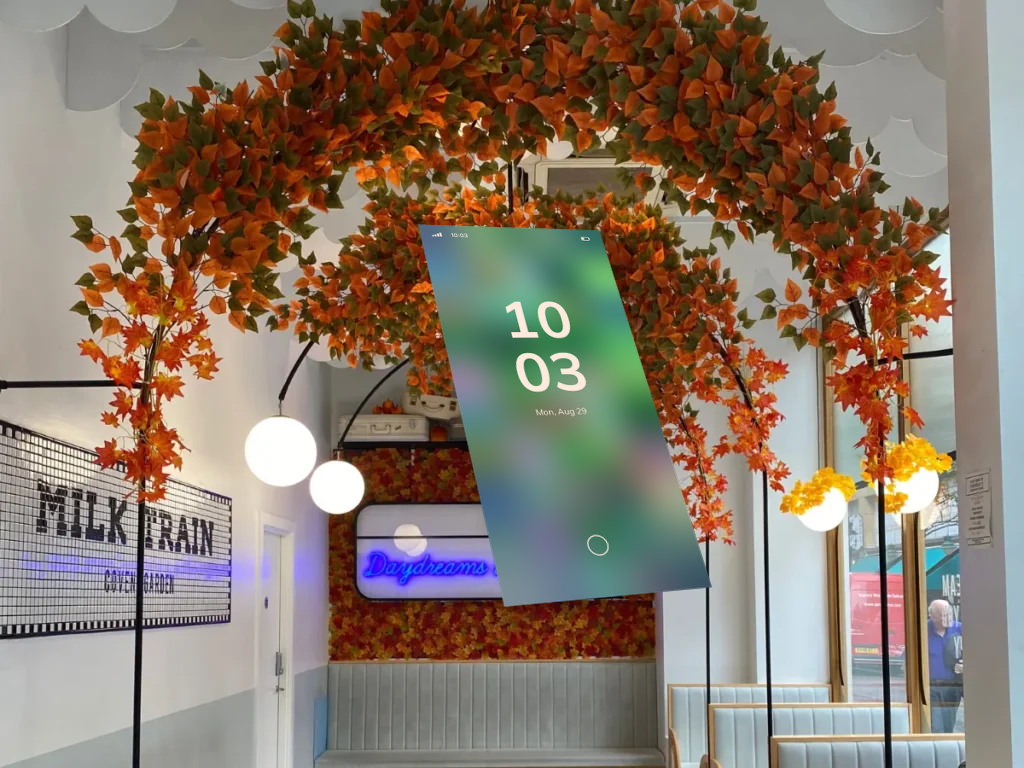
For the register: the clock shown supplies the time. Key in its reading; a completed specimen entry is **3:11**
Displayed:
**10:03**
